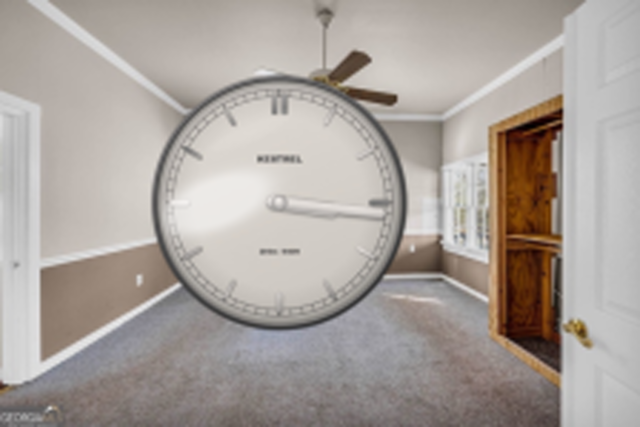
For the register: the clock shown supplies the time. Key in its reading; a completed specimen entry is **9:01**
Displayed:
**3:16**
